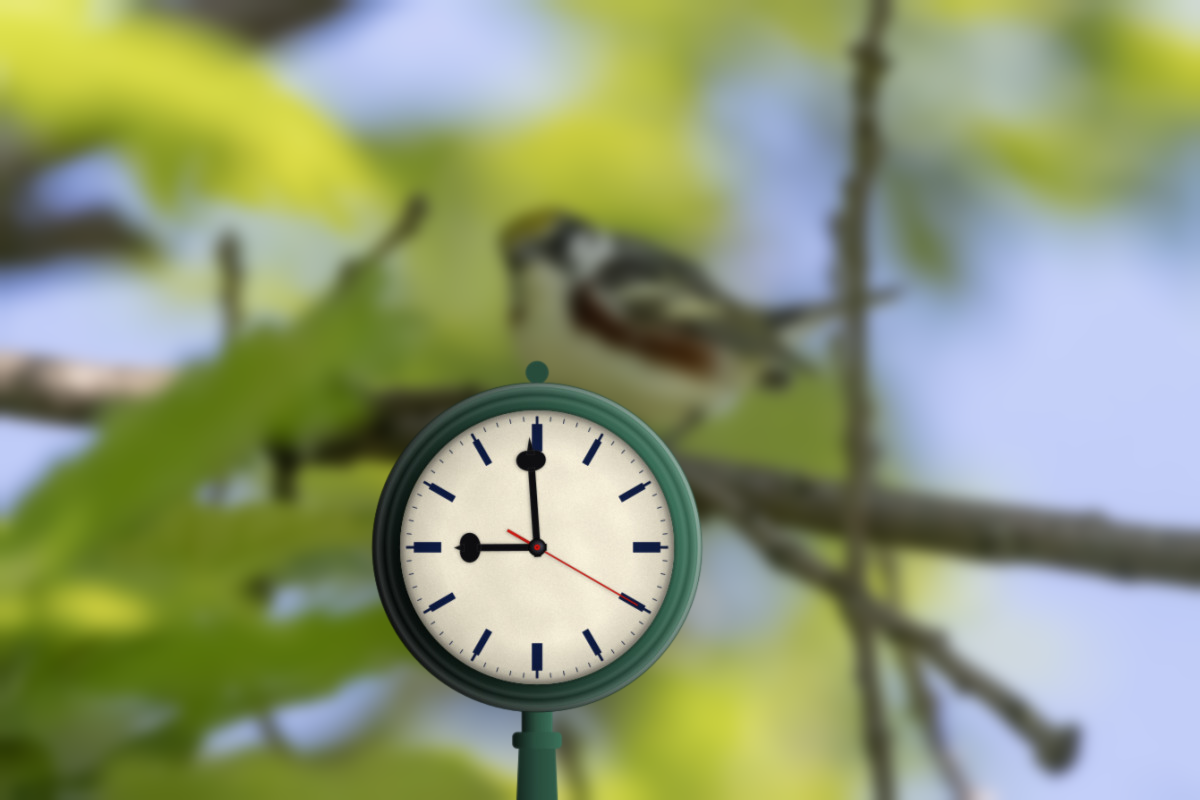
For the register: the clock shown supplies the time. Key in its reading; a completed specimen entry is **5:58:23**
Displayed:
**8:59:20**
